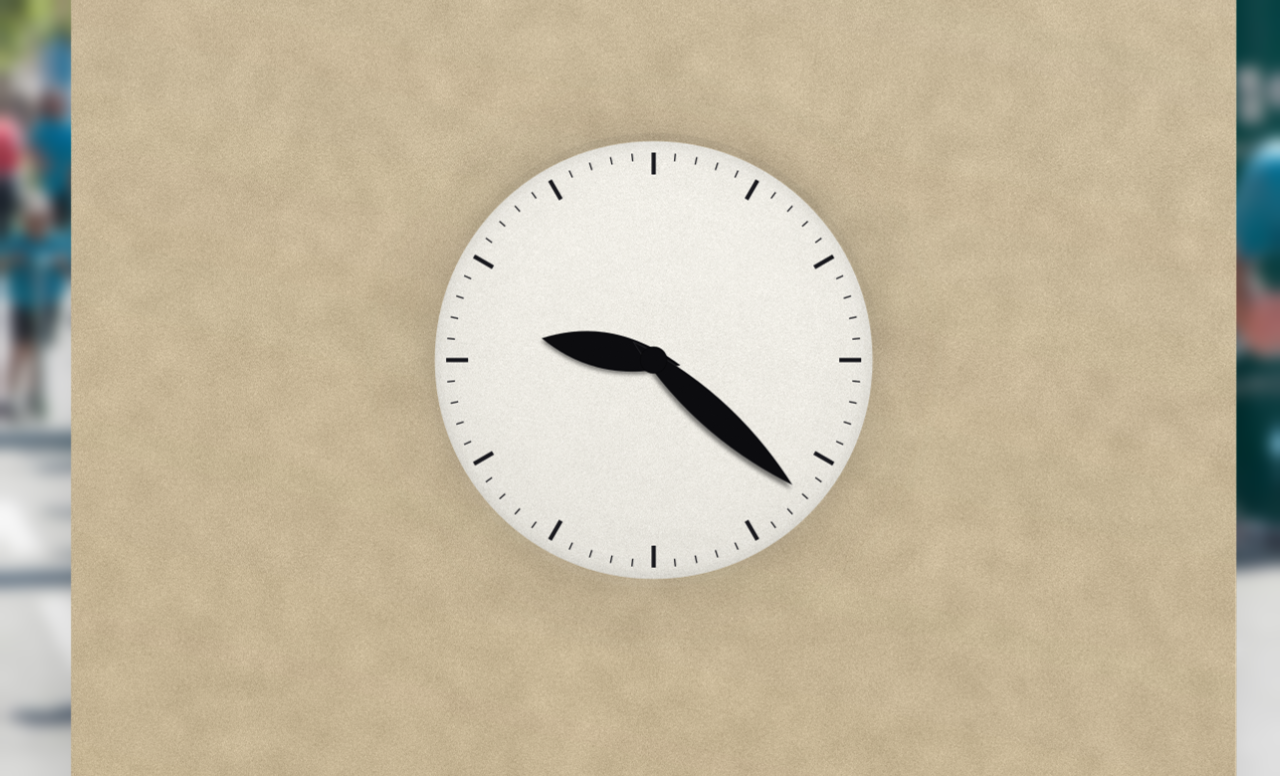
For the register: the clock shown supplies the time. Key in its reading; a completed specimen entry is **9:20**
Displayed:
**9:22**
